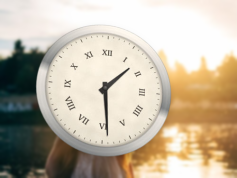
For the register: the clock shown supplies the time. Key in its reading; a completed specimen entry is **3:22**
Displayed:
**1:29**
